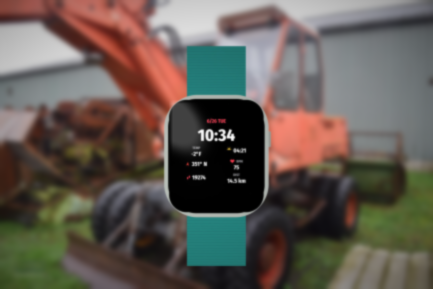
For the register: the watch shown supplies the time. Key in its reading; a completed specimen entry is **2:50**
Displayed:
**10:34**
